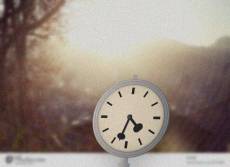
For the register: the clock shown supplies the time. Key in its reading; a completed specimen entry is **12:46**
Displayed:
**4:33**
